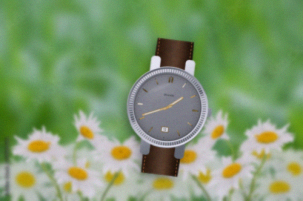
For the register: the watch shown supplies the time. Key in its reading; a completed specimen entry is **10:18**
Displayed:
**1:41**
